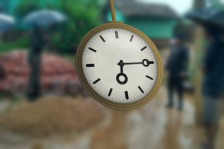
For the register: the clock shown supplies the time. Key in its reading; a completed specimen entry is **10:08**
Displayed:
**6:15**
